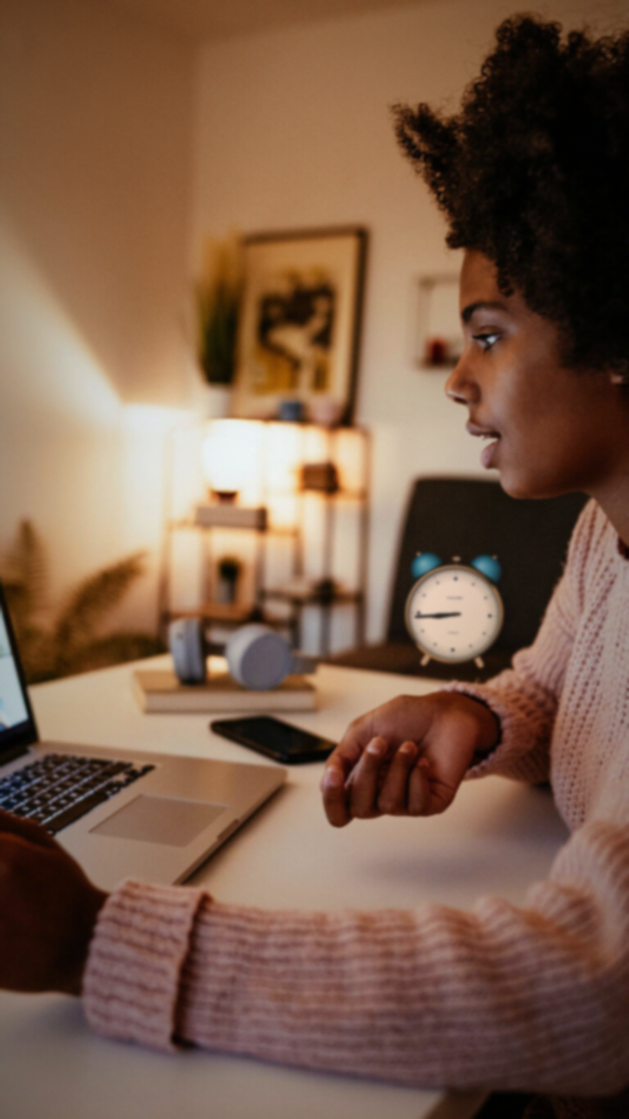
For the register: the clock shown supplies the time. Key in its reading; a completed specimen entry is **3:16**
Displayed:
**8:44**
